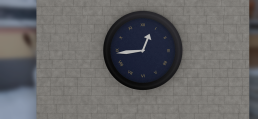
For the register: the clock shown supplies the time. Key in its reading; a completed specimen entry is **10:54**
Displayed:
**12:44**
